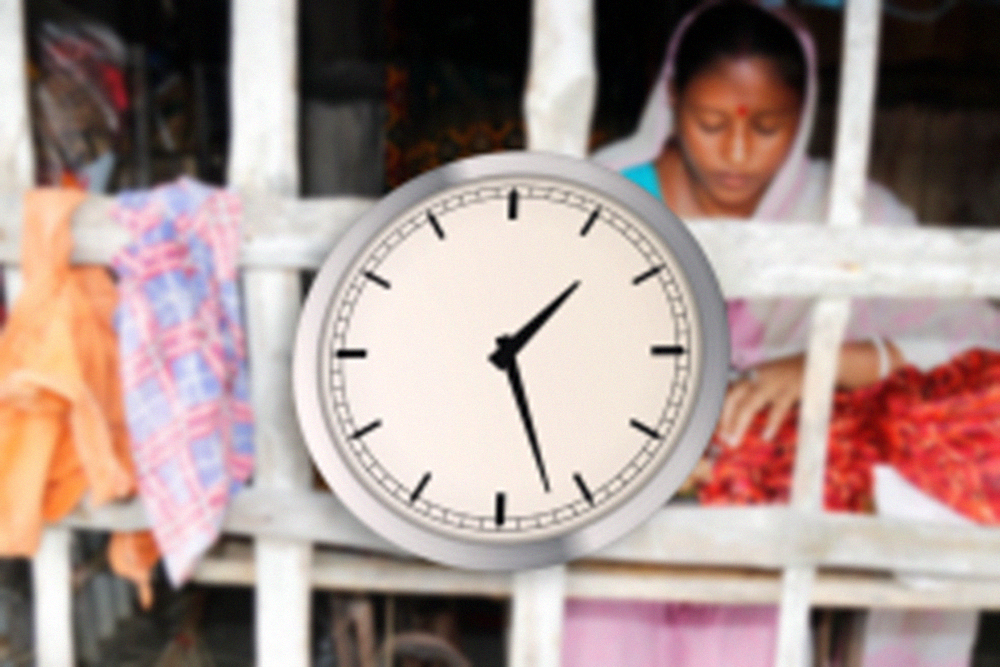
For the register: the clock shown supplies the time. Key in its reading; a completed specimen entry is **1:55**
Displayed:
**1:27**
